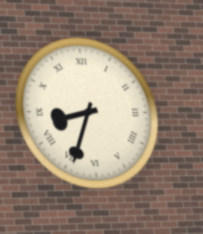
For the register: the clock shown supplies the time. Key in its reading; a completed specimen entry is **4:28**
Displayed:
**8:34**
